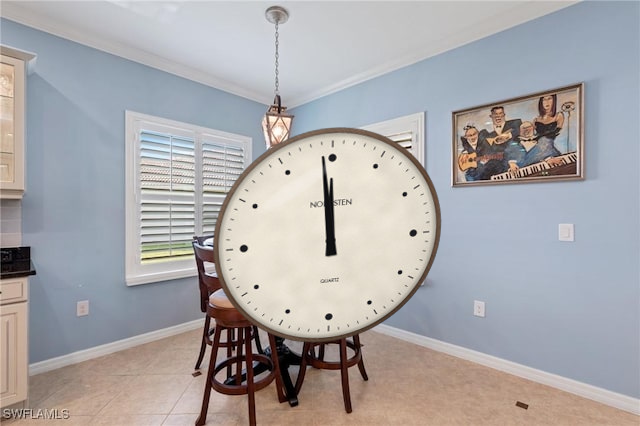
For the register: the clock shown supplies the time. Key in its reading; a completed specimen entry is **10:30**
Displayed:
**11:59**
